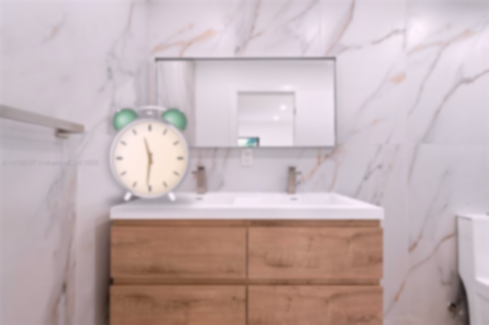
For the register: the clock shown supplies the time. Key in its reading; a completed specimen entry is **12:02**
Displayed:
**11:31**
